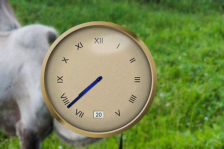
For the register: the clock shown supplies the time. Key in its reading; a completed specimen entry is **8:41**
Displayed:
**7:38**
